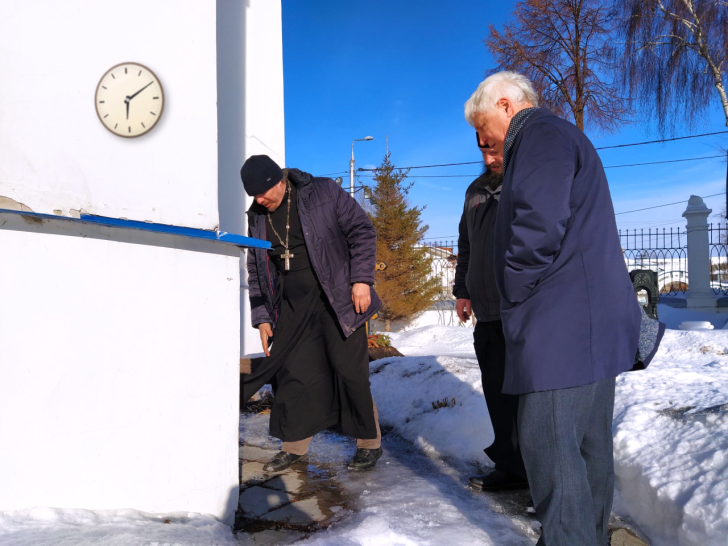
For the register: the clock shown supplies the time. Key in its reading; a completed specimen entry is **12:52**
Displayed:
**6:10**
